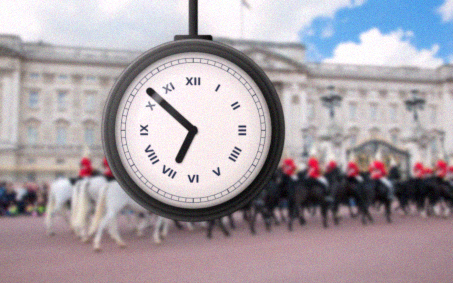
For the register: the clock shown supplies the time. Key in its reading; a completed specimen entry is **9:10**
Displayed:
**6:52**
